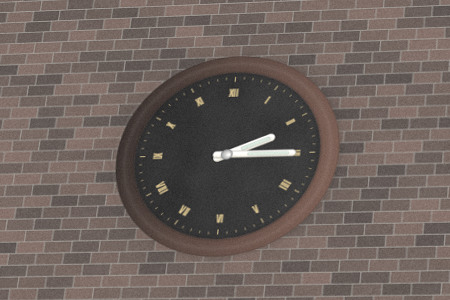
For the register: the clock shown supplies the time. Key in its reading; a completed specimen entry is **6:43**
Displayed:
**2:15**
